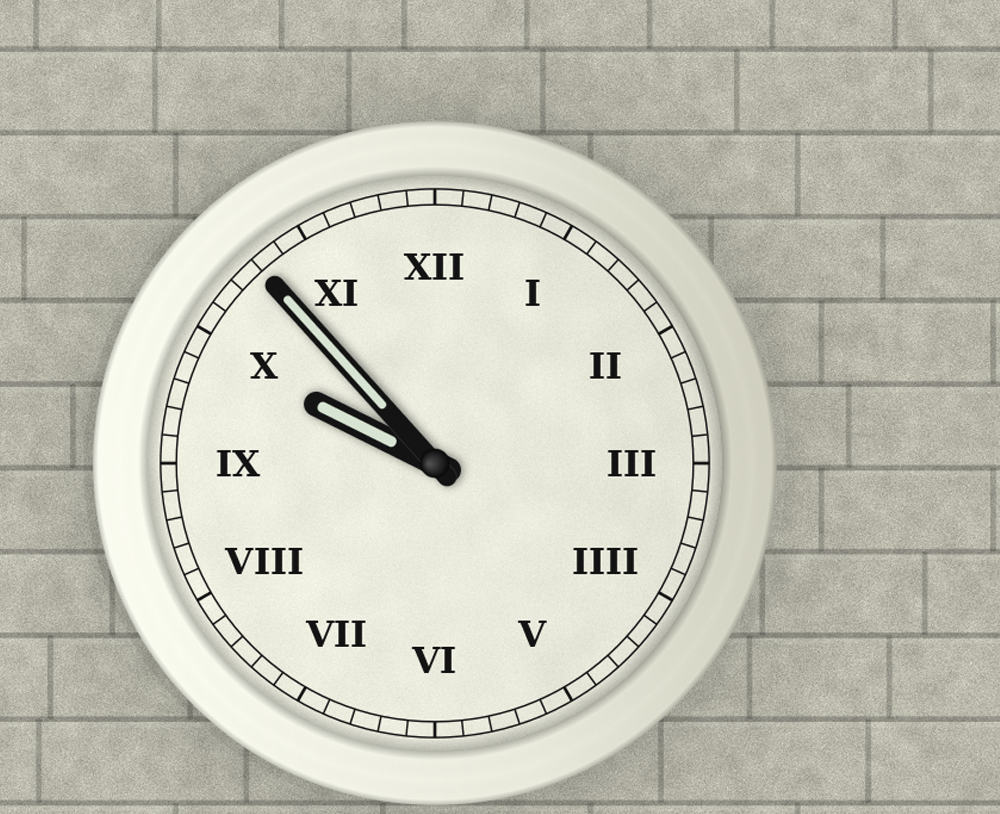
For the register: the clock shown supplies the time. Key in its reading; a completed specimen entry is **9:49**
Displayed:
**9:53**
